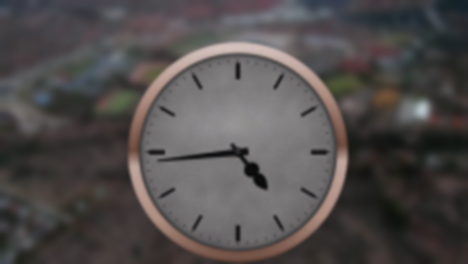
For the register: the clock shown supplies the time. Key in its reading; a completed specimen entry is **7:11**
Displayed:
**4:44**
